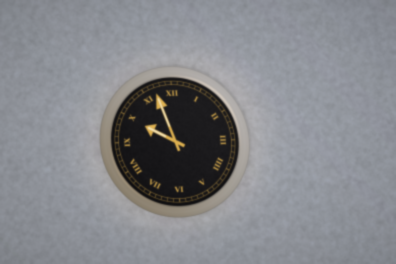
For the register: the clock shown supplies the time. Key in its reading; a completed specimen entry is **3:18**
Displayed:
**9:57**
